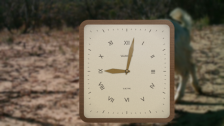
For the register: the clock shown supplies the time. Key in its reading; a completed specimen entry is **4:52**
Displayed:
**9:02**
